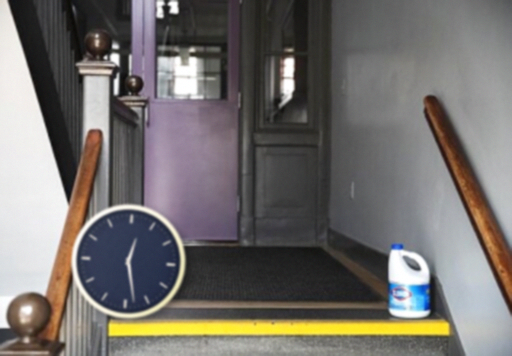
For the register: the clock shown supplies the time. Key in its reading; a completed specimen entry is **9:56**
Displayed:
**12:28**
